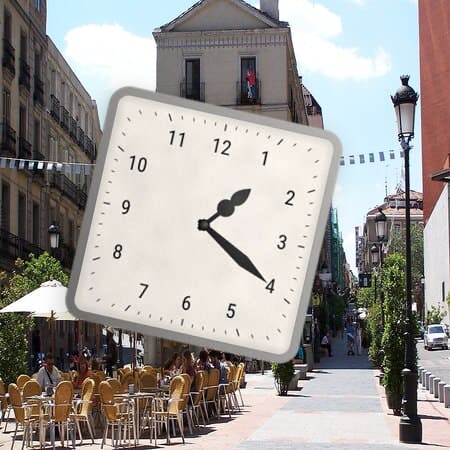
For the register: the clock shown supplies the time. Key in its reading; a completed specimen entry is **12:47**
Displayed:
**1:20**
